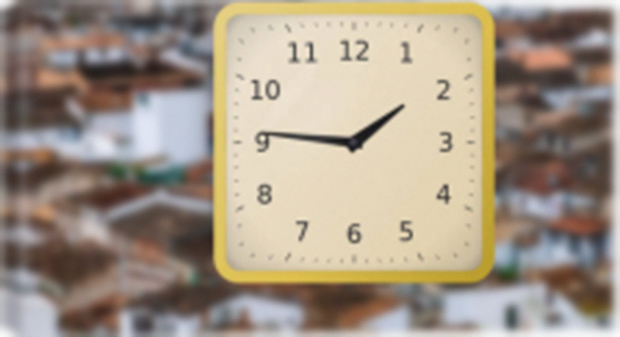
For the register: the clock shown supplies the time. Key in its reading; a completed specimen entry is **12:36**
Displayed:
**1:46**
